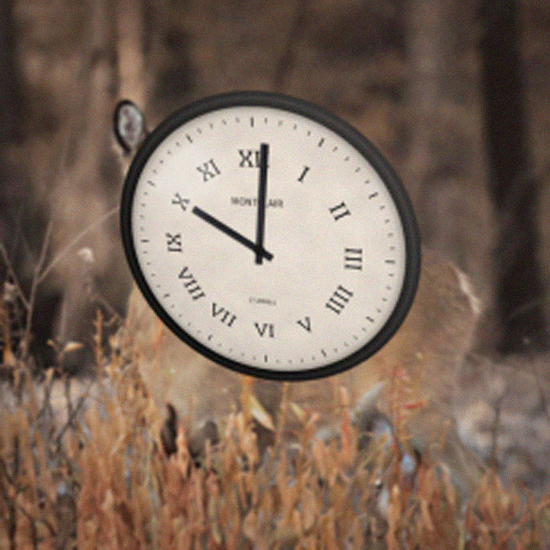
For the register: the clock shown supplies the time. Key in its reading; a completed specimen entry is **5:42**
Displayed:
**10:01**
